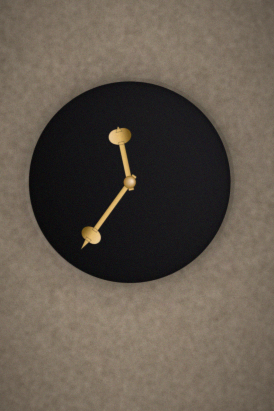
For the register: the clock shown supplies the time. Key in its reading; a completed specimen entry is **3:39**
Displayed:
**11:36**
